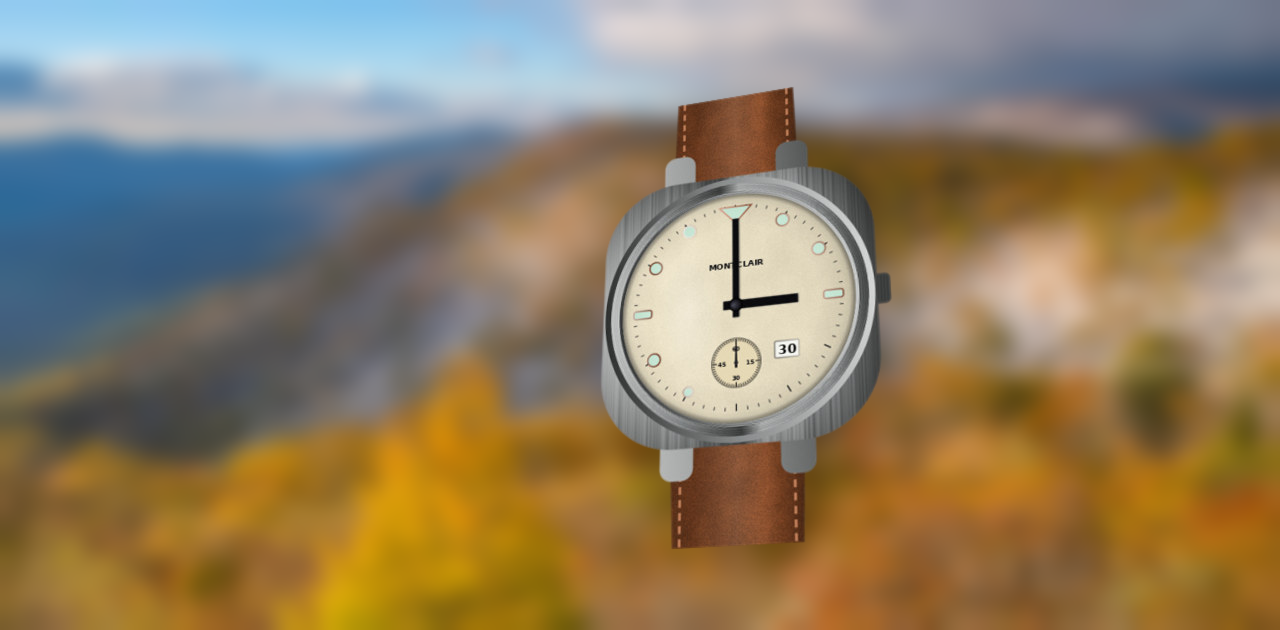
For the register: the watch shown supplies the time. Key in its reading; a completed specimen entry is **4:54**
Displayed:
**3:00**
